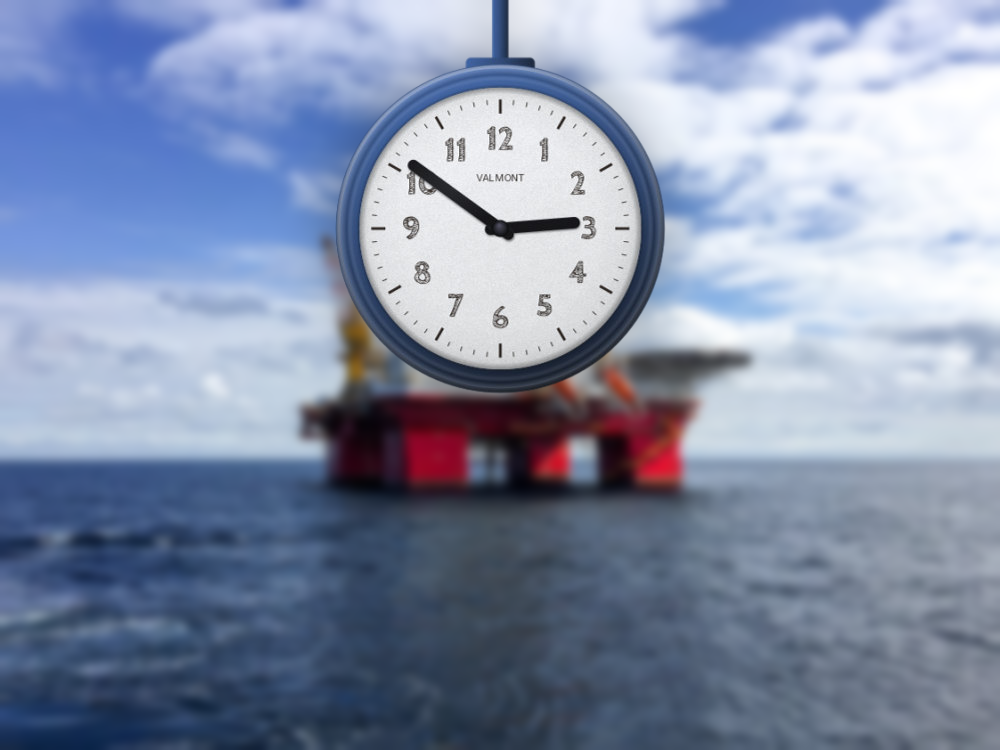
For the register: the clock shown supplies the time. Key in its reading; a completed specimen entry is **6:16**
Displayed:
**2:51**
